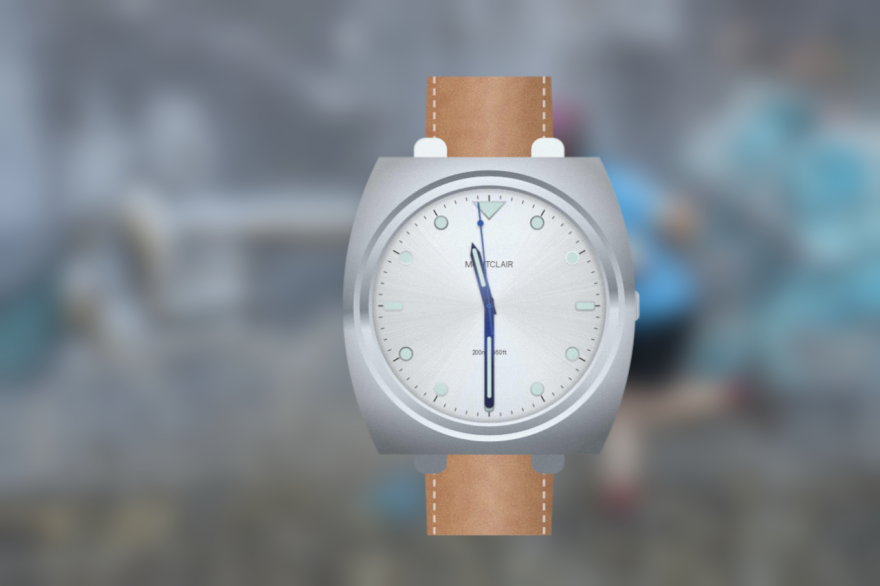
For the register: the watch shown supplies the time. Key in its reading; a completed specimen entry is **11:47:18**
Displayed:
**11:29:59**
